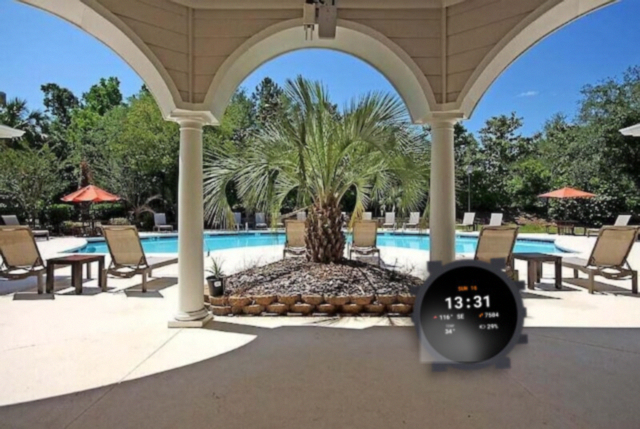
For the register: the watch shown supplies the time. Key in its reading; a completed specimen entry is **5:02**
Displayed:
**13:31**
